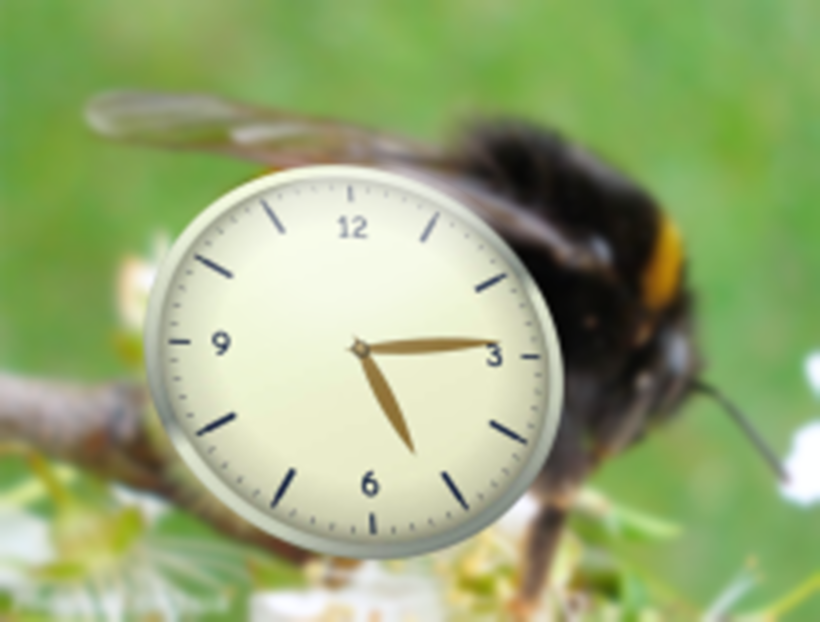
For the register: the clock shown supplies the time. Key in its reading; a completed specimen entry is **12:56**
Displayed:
**5:14**
